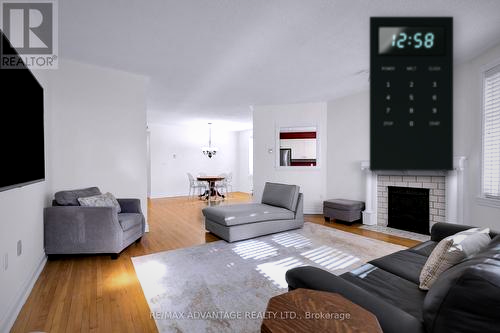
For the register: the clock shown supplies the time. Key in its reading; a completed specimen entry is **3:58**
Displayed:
**12:58**
